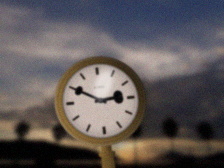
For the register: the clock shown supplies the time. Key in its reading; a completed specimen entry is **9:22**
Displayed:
**2:50**
